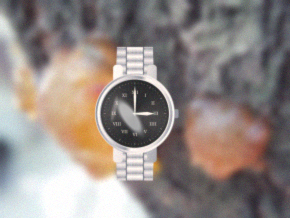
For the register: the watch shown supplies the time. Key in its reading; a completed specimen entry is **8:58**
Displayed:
**3:00**
